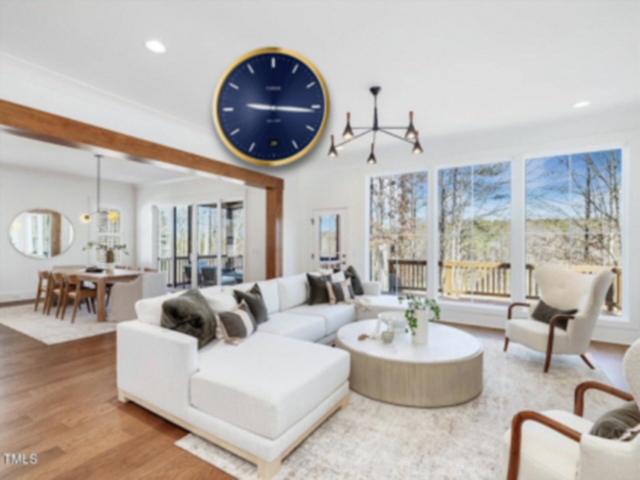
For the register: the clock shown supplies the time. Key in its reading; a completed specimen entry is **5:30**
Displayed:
**9:16**
